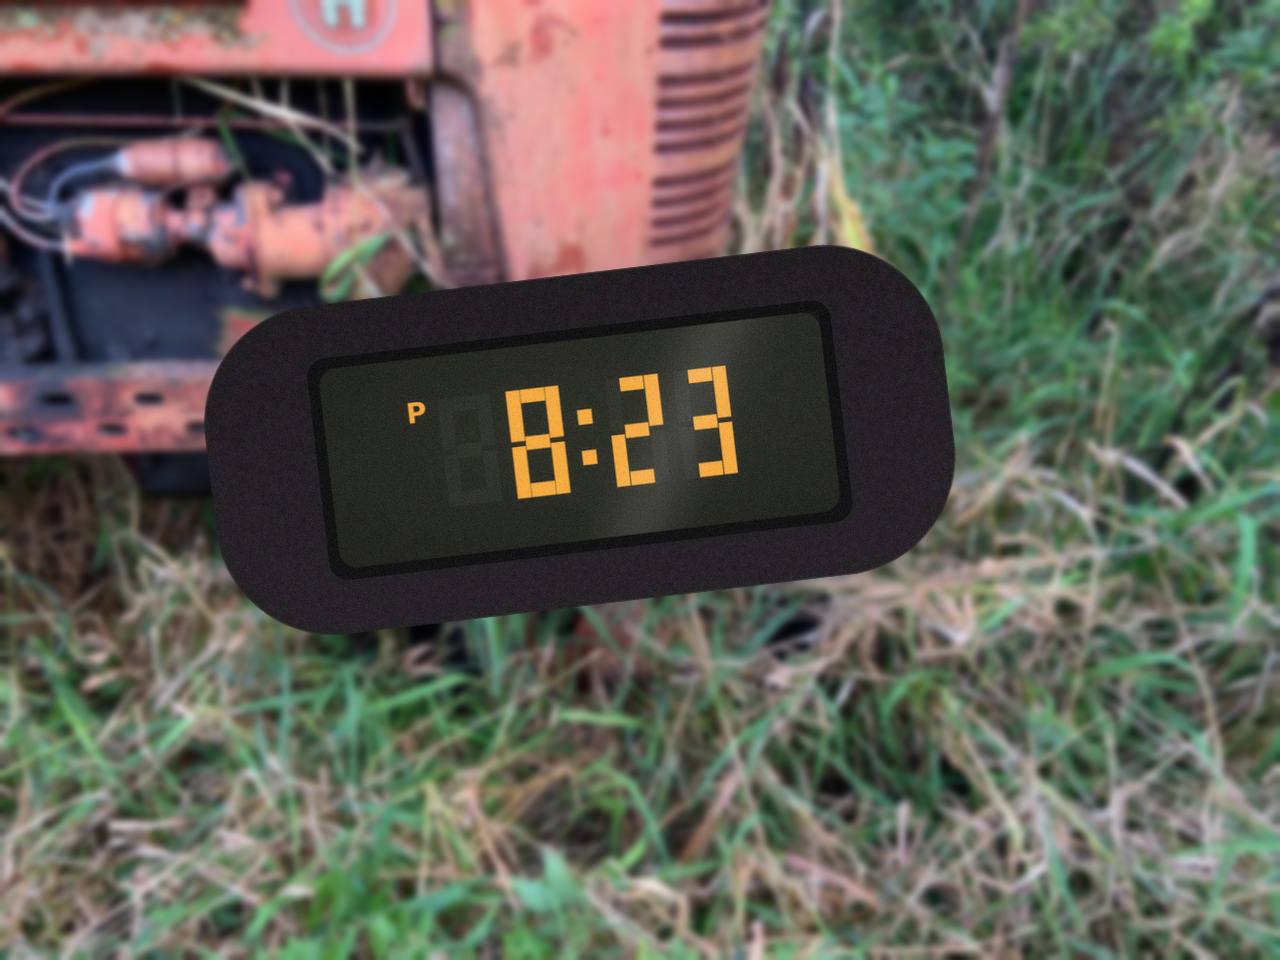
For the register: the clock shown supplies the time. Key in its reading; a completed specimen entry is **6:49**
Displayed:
**8:23**
